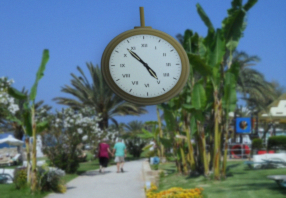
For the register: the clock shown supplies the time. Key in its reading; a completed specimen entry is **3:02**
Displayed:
**4:53**
